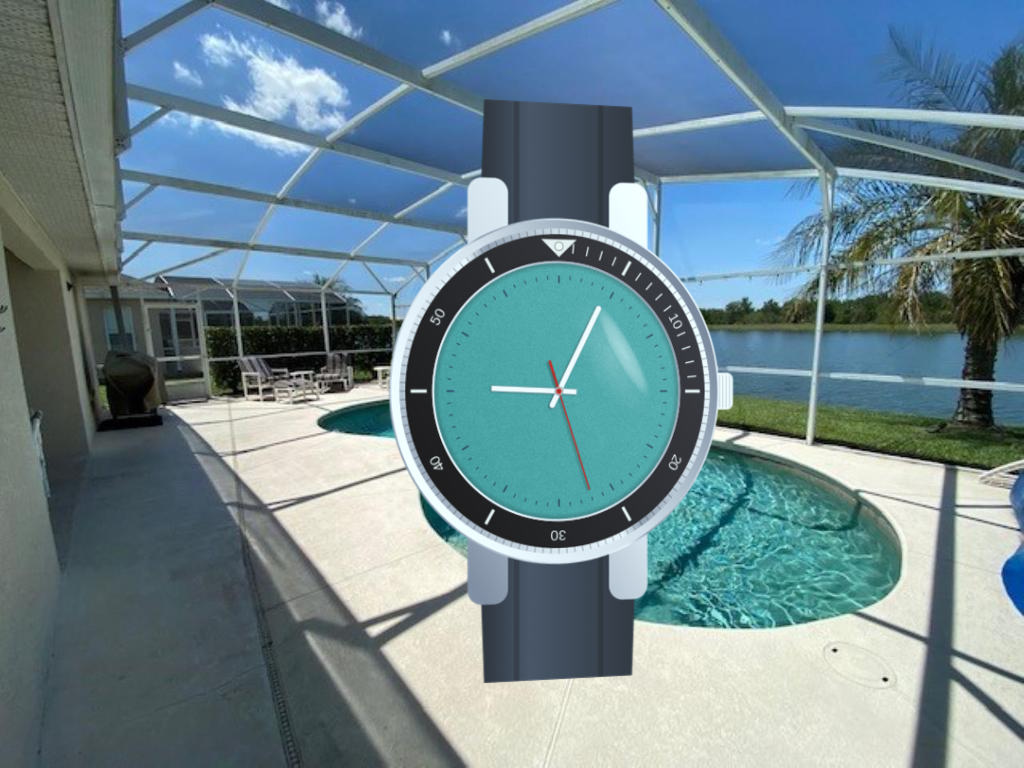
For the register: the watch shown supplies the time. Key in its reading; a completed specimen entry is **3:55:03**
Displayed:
**9:04:27**
